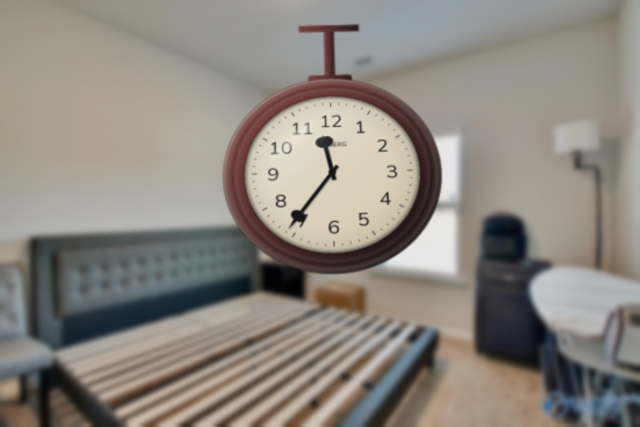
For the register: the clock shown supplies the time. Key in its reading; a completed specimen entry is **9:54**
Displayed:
**11:36**
